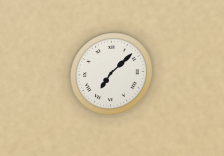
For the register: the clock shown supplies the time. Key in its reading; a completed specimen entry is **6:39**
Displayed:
**7:08**
